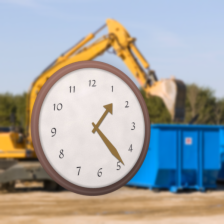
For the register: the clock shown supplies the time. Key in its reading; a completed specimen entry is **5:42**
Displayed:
**1:24**
